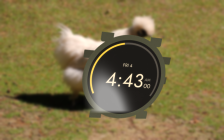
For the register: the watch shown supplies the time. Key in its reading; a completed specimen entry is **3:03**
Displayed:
**4:43**
